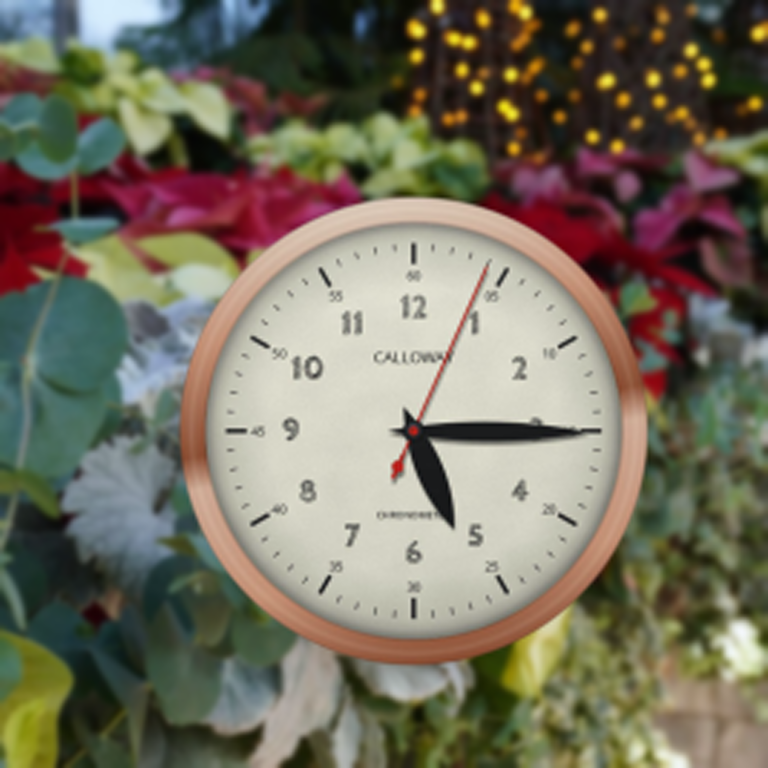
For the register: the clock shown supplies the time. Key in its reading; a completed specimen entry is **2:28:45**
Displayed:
**5:15:04**
